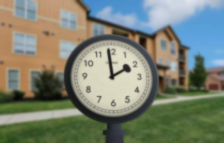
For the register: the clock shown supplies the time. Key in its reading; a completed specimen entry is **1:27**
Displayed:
**1:59**
